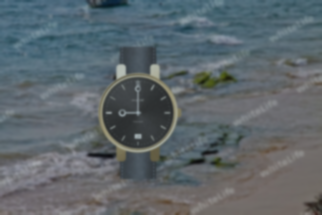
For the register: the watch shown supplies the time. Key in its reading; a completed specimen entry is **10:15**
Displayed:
**9:00**
